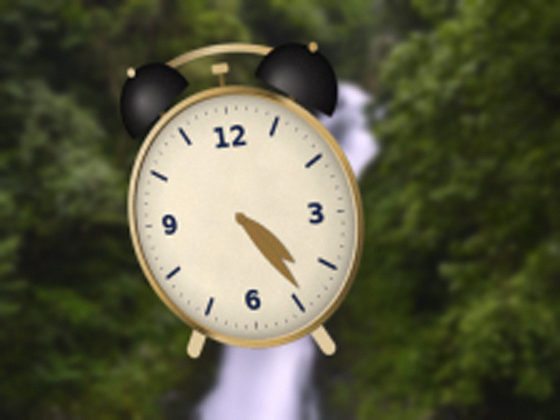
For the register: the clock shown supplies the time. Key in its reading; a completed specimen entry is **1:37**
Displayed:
**4:24**
